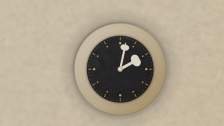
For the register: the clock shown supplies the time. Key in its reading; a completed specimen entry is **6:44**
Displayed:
**2:02**
